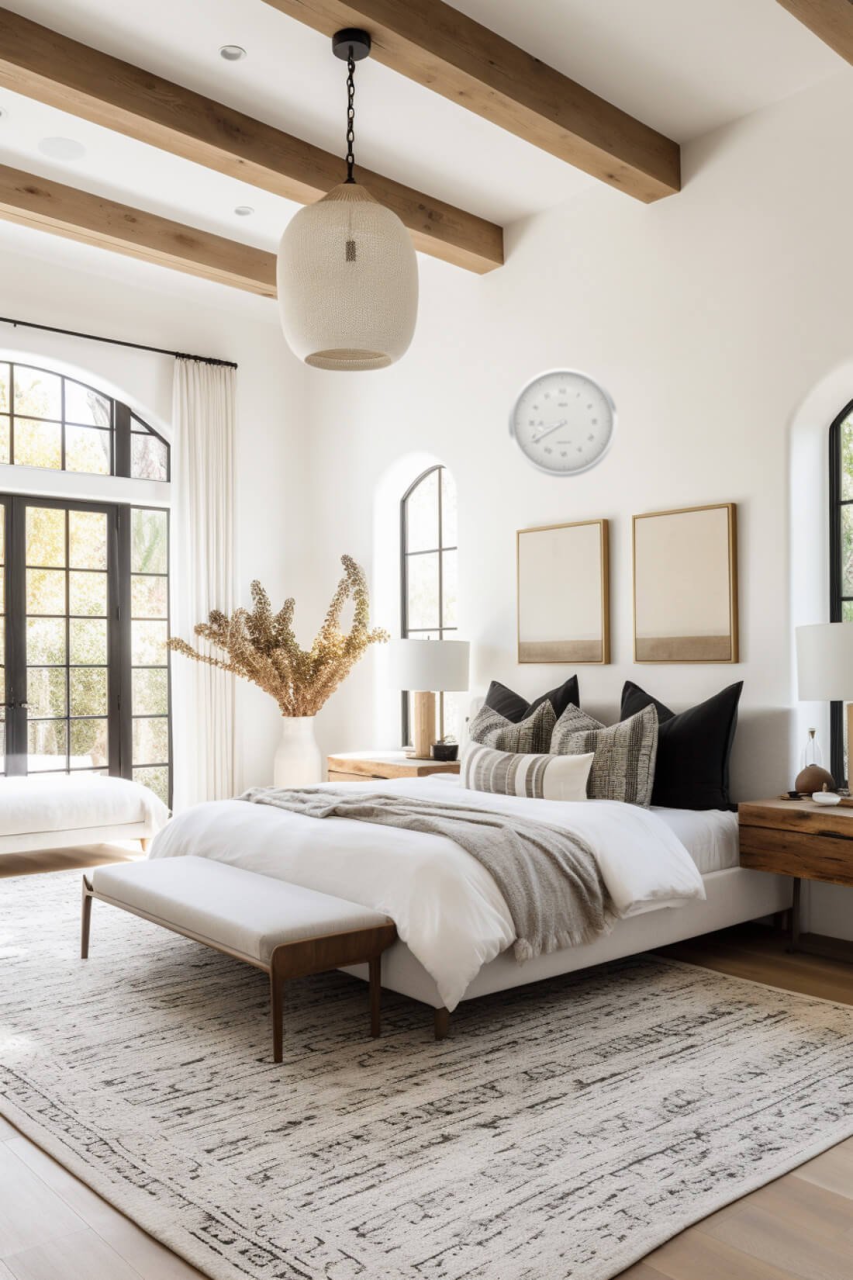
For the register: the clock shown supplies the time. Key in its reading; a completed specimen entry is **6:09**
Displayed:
**8:40**
